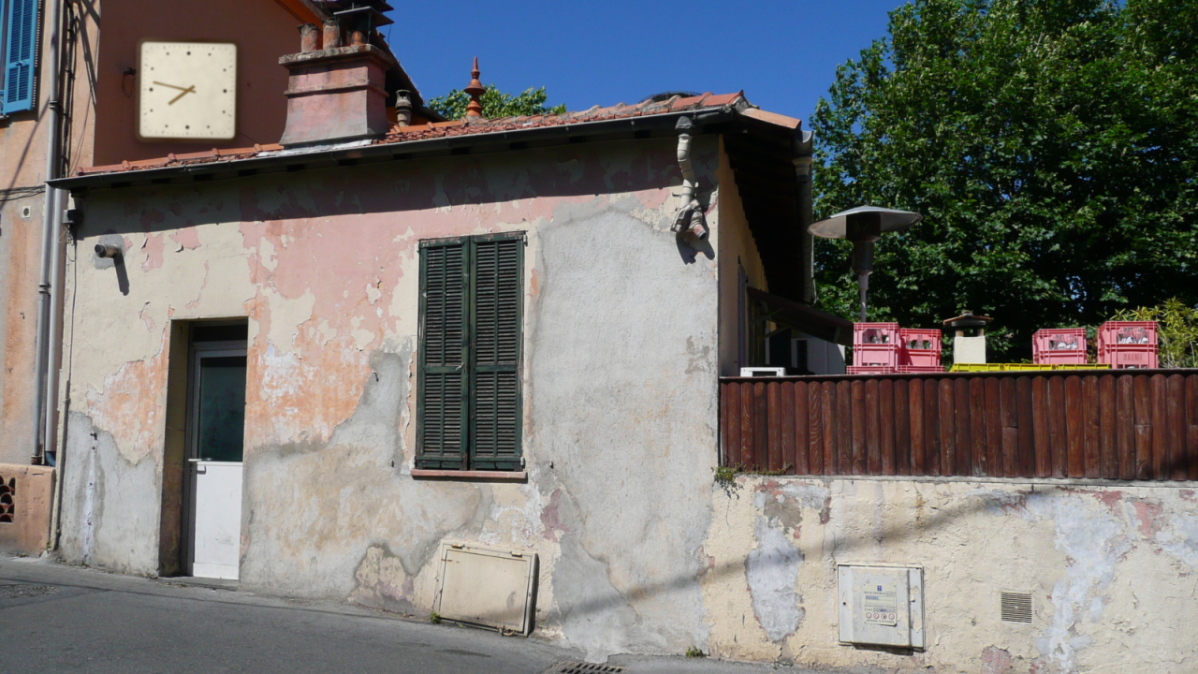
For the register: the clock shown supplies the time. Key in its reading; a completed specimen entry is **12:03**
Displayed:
**7:47**
